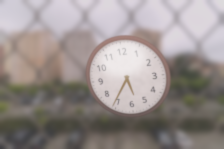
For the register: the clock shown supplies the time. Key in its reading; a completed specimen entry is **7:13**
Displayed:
**5:36**
